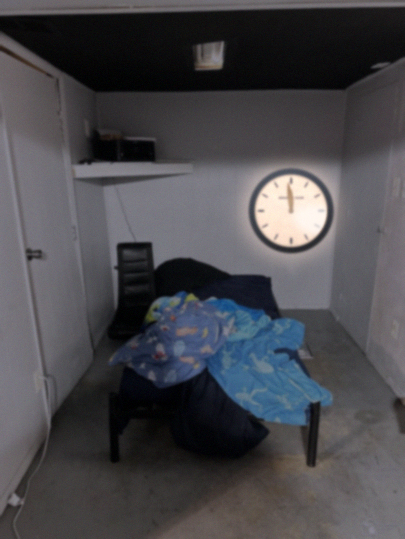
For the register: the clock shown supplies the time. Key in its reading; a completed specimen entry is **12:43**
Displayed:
**11:59**
